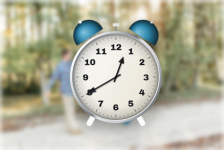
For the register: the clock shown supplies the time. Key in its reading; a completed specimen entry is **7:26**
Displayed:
**12:40**
